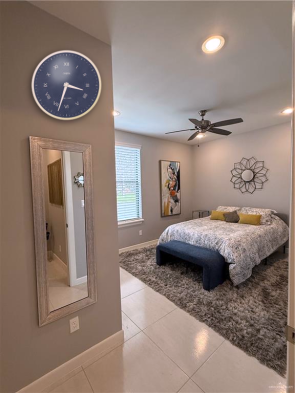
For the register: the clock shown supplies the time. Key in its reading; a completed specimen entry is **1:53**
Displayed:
**3:33**
